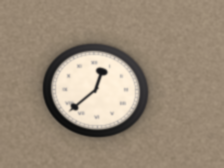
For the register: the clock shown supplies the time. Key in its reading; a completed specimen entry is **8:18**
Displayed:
**12:38**
